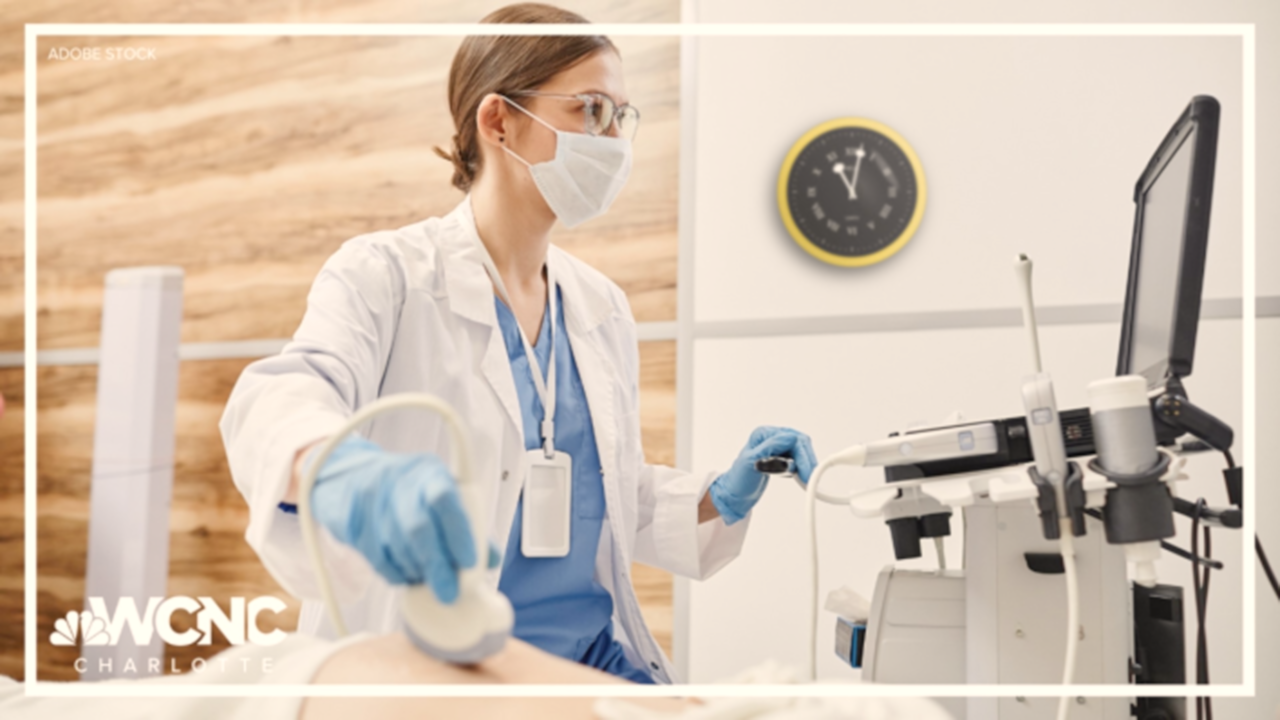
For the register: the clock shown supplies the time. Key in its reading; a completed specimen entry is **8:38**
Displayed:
**11:02**
